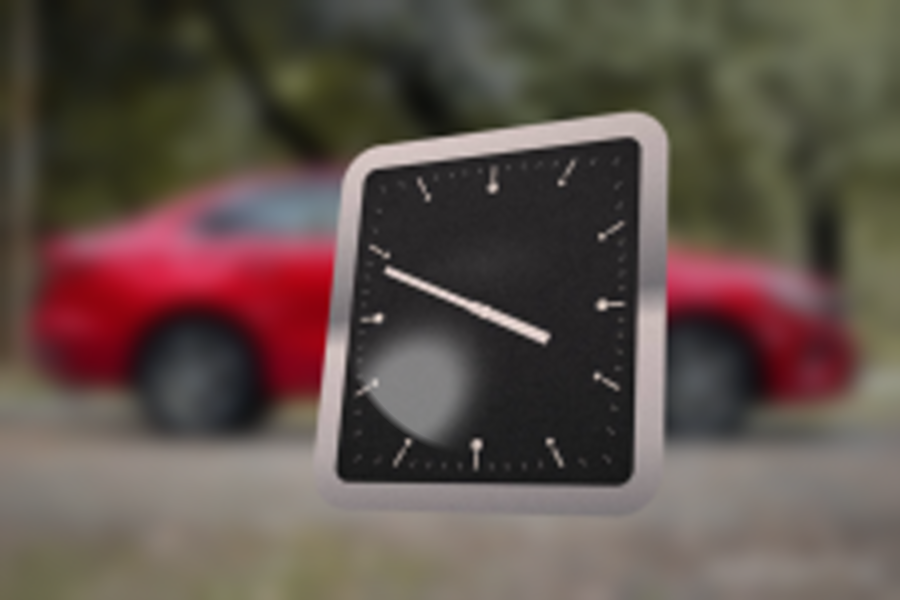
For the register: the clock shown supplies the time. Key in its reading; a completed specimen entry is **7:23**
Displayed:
**3:49**
